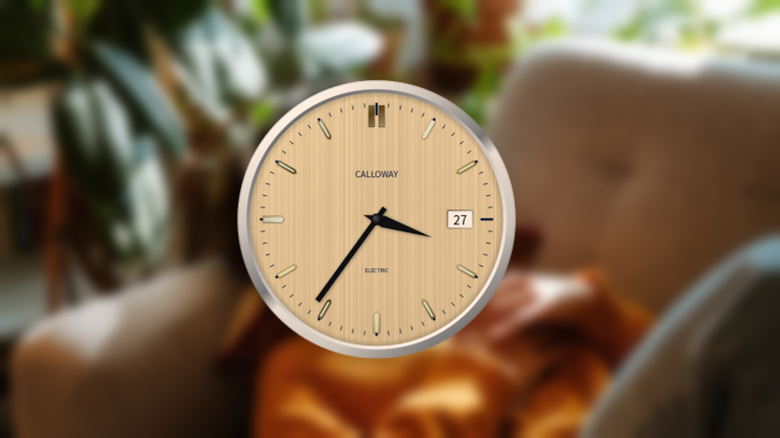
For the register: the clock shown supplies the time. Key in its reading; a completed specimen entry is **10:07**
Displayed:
**3:36**
